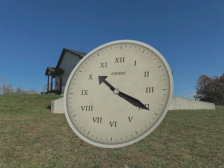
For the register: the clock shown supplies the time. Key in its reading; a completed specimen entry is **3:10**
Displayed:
**10:20**
